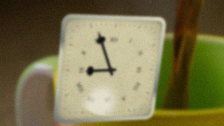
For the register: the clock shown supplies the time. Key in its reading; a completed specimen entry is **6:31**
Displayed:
**8:56**
